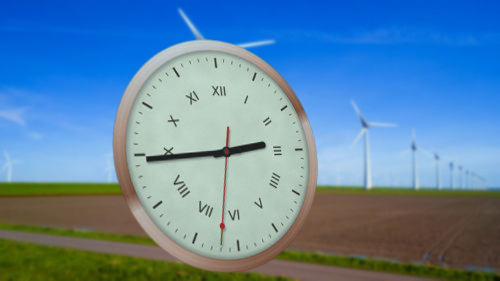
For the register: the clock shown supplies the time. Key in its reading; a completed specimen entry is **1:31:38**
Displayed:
**2:44:32**
